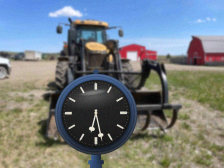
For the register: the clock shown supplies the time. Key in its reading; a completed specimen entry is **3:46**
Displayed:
**6:28**
